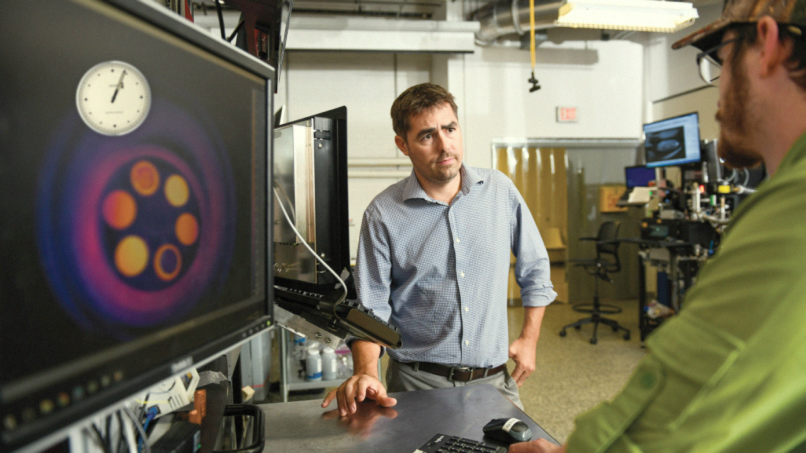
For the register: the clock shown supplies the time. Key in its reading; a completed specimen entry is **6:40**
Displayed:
**1:04**
